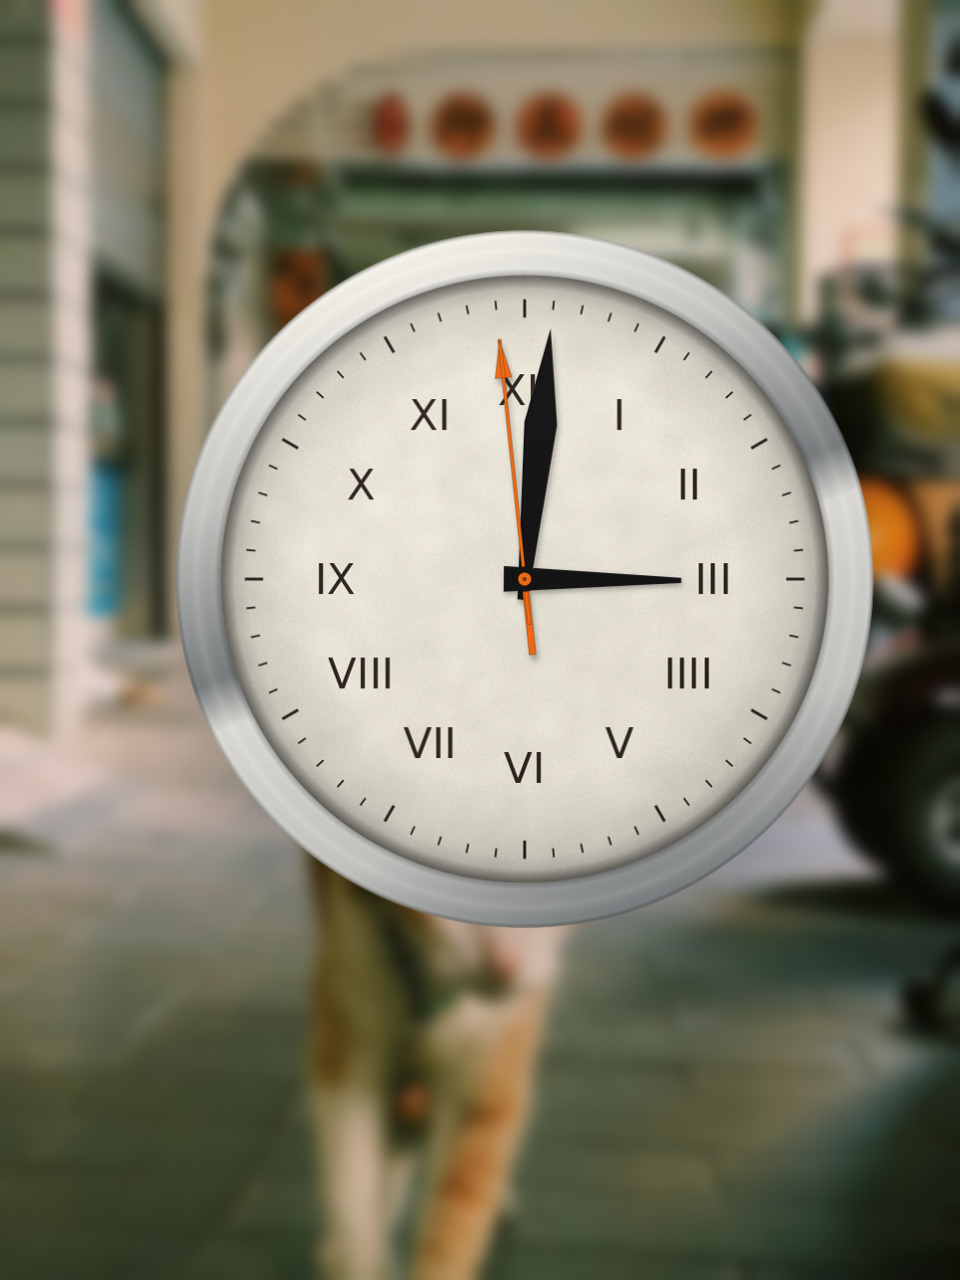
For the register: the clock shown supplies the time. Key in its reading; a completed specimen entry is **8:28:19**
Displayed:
**3:00:59**
